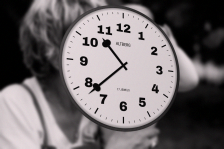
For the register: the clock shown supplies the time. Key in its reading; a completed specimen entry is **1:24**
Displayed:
**10:38**
